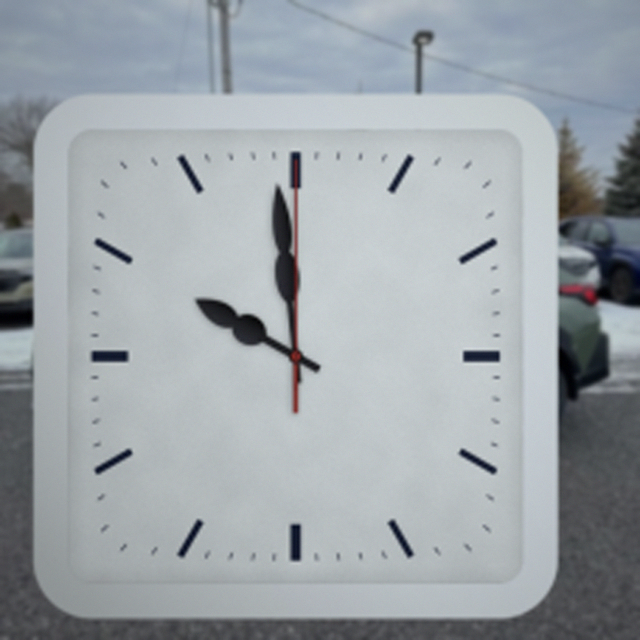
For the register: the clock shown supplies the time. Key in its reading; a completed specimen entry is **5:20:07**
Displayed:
**9:59:00**
